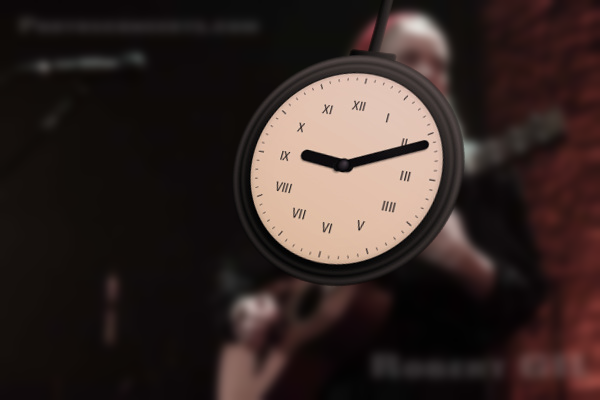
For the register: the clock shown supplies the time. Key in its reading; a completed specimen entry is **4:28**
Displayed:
**9:11**
